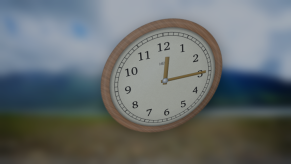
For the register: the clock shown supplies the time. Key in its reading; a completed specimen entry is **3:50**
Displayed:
**12:15**
